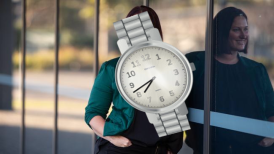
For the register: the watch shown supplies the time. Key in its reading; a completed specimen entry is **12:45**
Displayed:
**7:42**
